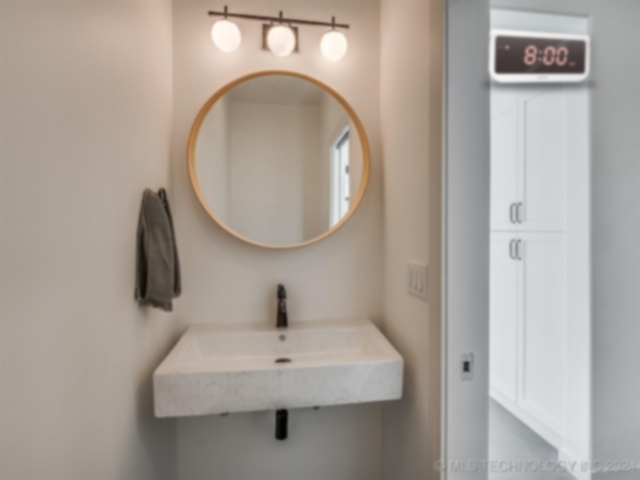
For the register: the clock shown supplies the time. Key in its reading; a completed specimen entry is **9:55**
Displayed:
**8:00**
